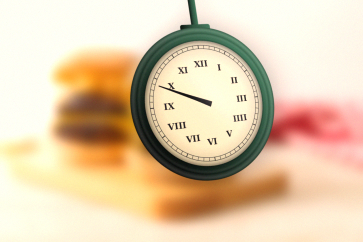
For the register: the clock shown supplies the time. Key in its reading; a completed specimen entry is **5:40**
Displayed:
**9:49**
